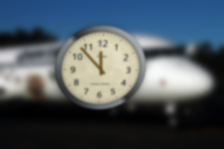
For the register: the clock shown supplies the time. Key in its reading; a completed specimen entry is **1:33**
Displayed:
**11:53**
